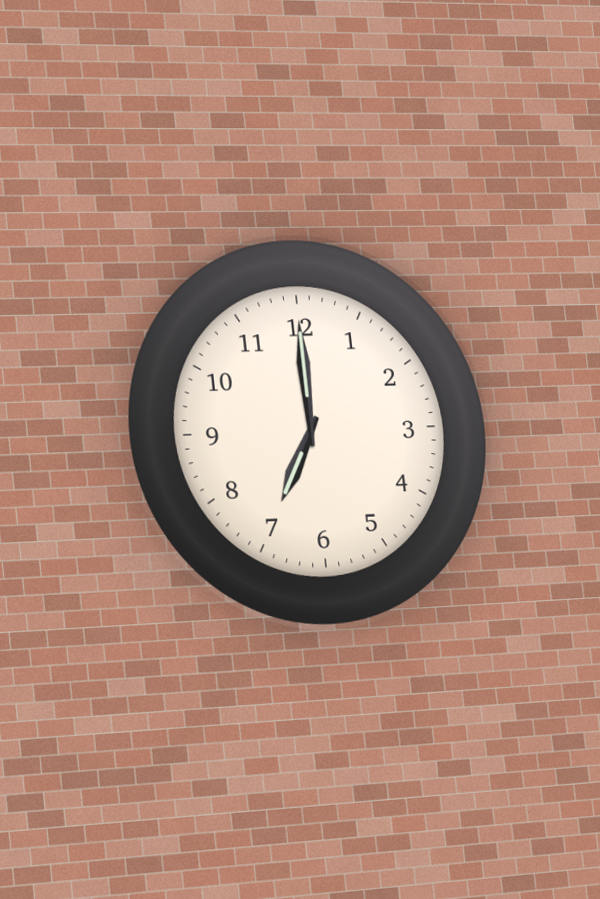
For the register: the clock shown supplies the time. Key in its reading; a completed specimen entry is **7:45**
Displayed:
**7:00**
